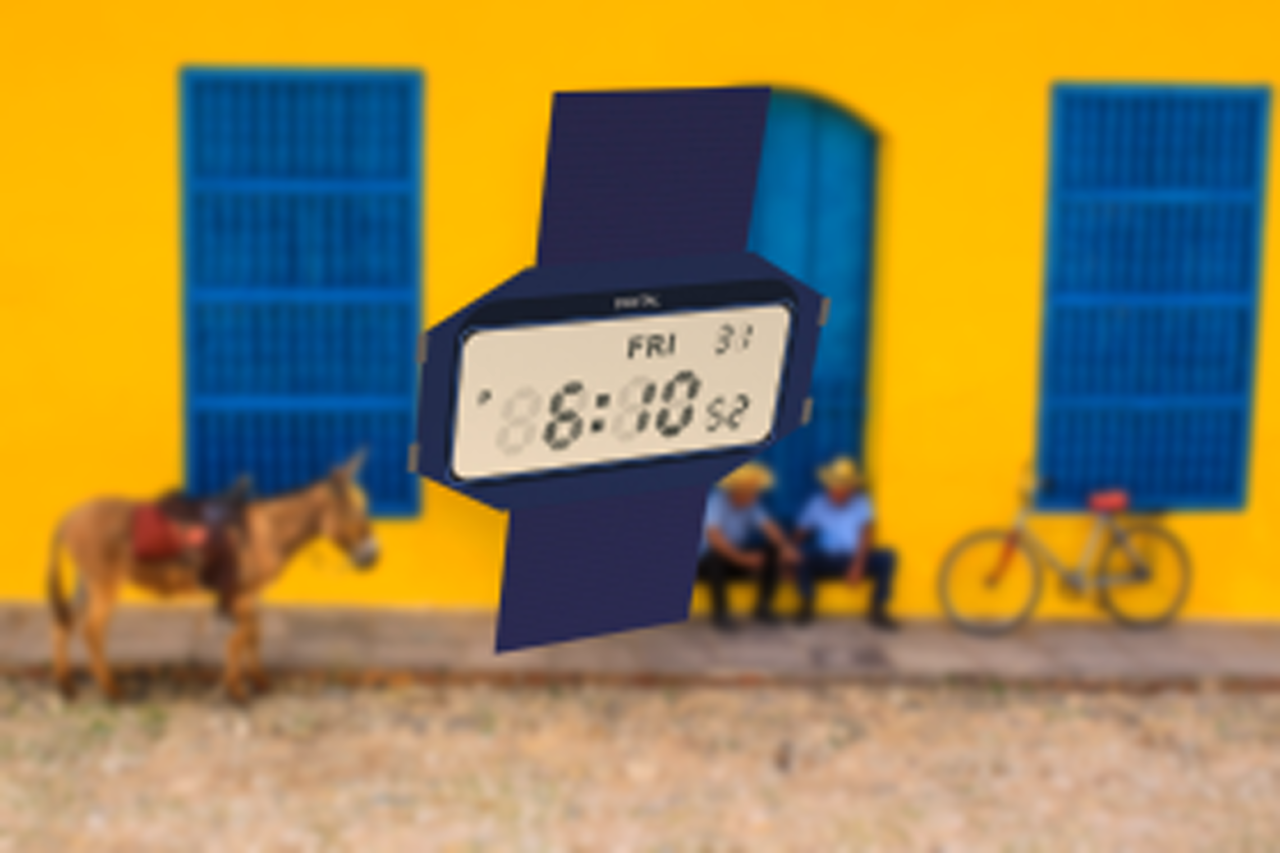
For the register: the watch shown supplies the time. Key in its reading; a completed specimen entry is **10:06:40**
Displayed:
**6:10:52**
